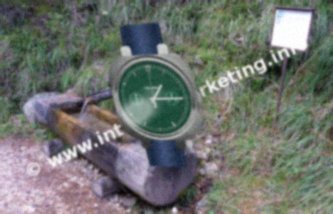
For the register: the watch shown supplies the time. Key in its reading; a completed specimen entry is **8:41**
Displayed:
**1:15**
